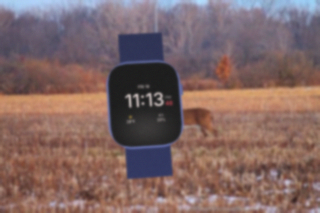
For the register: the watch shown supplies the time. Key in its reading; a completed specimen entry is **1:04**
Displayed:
**11:13**
